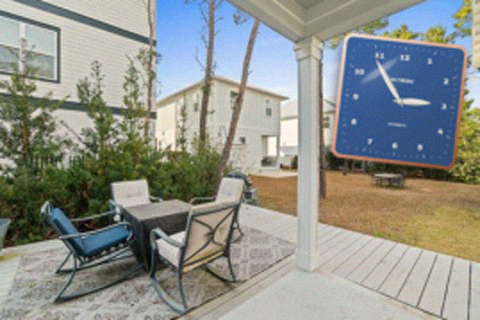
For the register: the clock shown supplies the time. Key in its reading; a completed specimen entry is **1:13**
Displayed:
**2:54**
